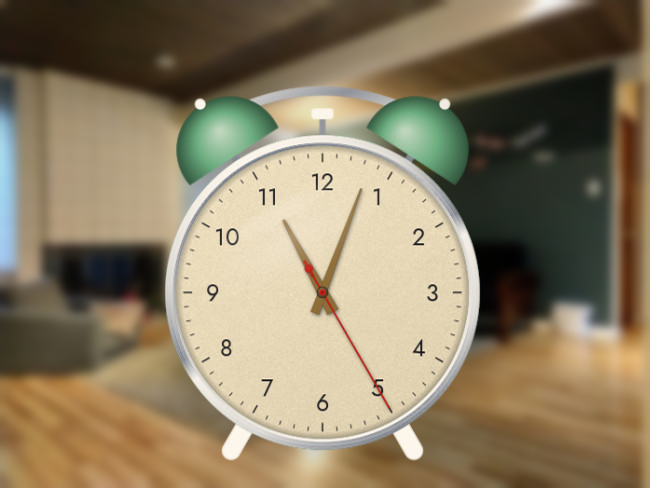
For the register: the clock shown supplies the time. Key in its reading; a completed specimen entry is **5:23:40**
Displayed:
**11:03:25**
